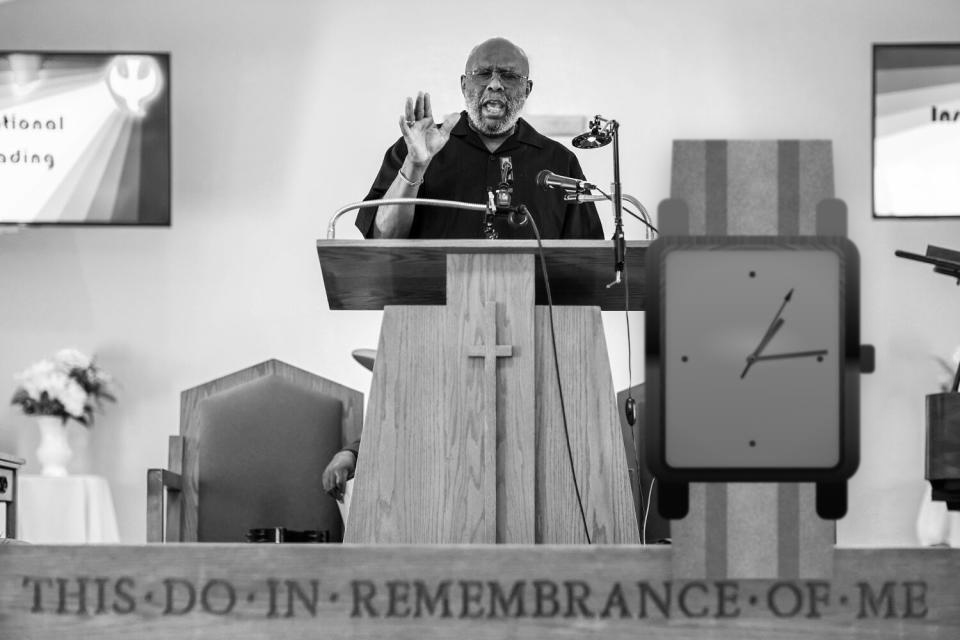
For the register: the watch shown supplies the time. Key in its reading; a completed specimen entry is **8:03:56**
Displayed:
**1:14:05**
